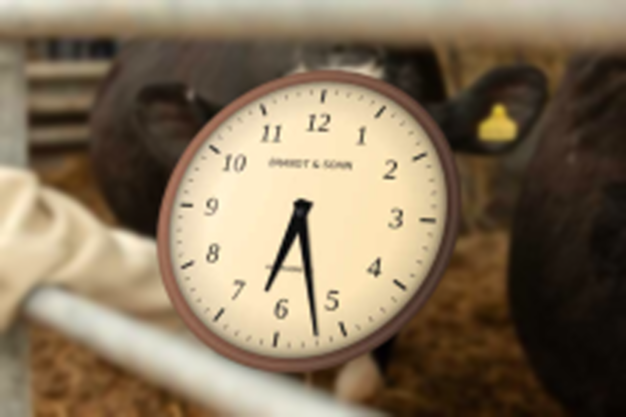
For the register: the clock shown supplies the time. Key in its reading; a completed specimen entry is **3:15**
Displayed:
**6:27**
